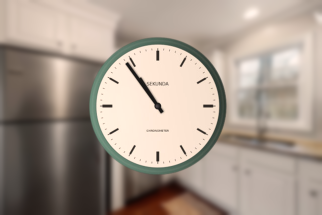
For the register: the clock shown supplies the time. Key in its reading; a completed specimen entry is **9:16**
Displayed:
**10:54**
